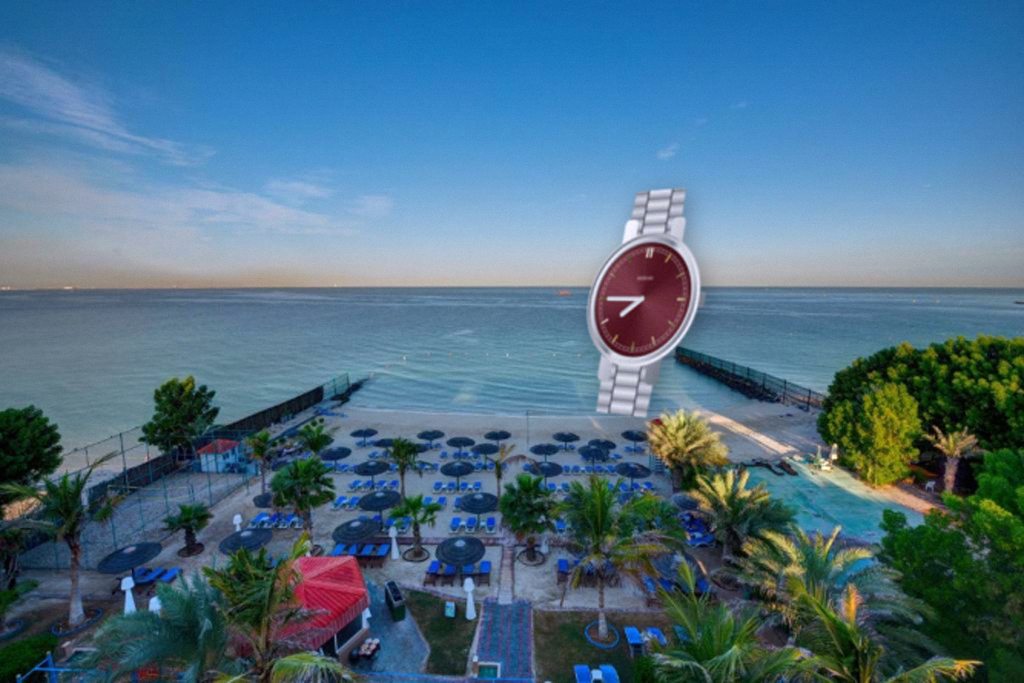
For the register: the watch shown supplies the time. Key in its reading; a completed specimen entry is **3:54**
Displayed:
**7:45**
